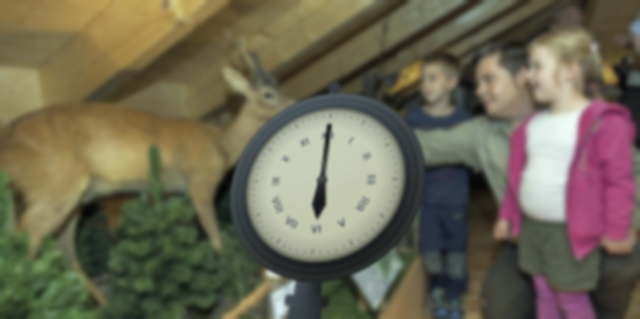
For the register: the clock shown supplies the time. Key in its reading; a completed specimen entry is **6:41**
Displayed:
**6:00**
